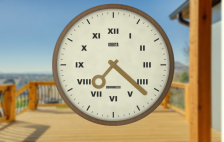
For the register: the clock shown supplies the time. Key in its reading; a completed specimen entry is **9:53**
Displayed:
**7:22**
